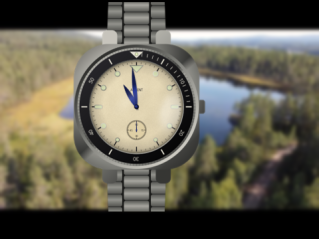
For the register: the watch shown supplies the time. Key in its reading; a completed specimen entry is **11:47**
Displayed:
**10:59**
